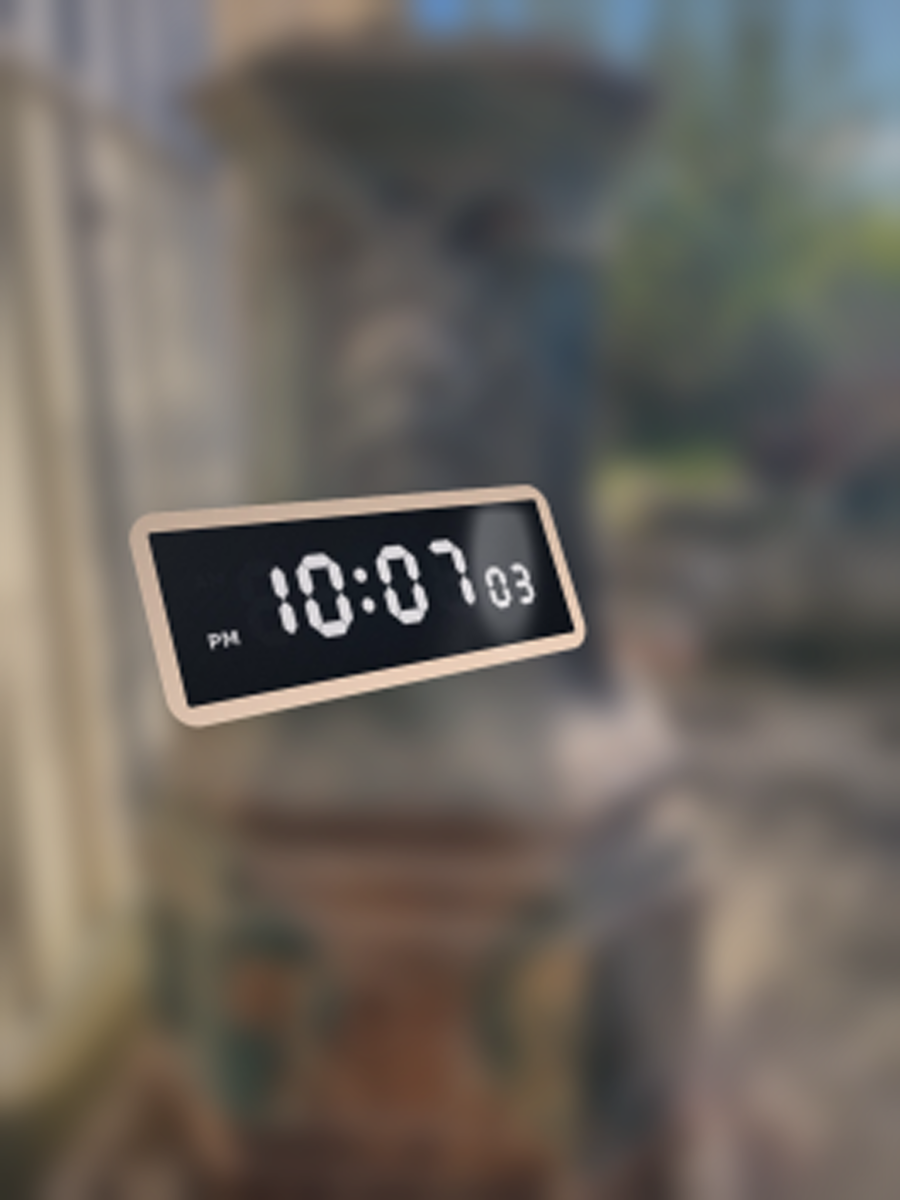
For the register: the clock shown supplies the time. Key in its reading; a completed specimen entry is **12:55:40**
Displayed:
**10:07:03**
